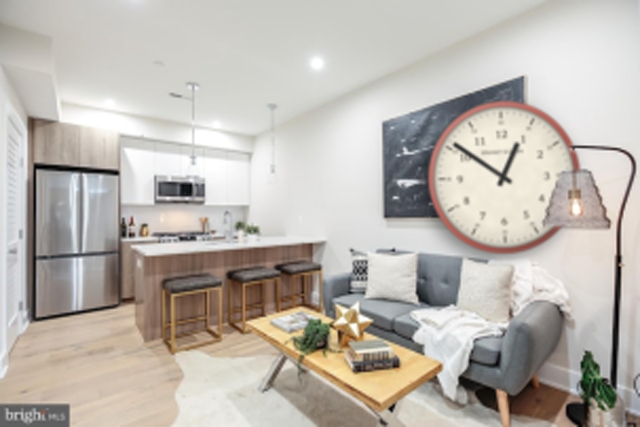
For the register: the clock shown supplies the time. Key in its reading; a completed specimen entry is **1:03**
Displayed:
**12:51**
